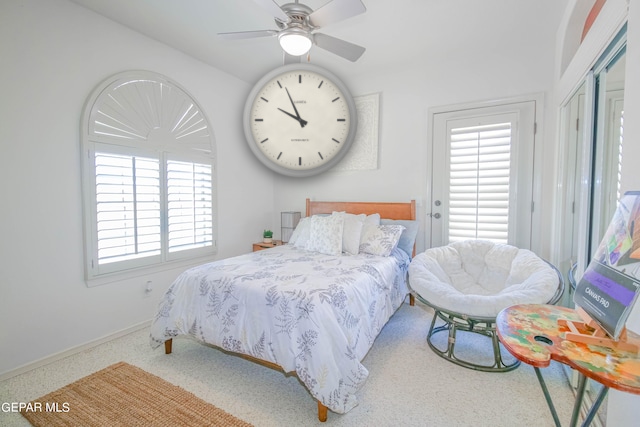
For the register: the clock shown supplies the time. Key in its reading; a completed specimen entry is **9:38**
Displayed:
**9:56**
